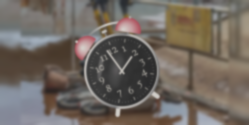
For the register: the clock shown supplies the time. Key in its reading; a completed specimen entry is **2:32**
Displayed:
**1:58**
